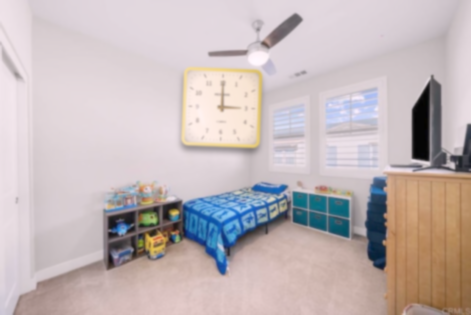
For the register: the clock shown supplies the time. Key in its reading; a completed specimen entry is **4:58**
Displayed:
**3:00**
